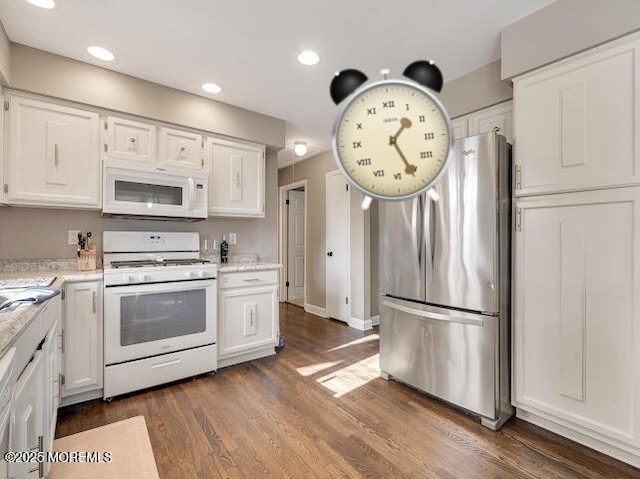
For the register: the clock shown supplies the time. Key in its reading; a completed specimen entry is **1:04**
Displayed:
**1:26**
